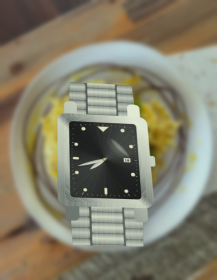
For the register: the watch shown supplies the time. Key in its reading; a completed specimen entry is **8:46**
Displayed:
**7:42**
